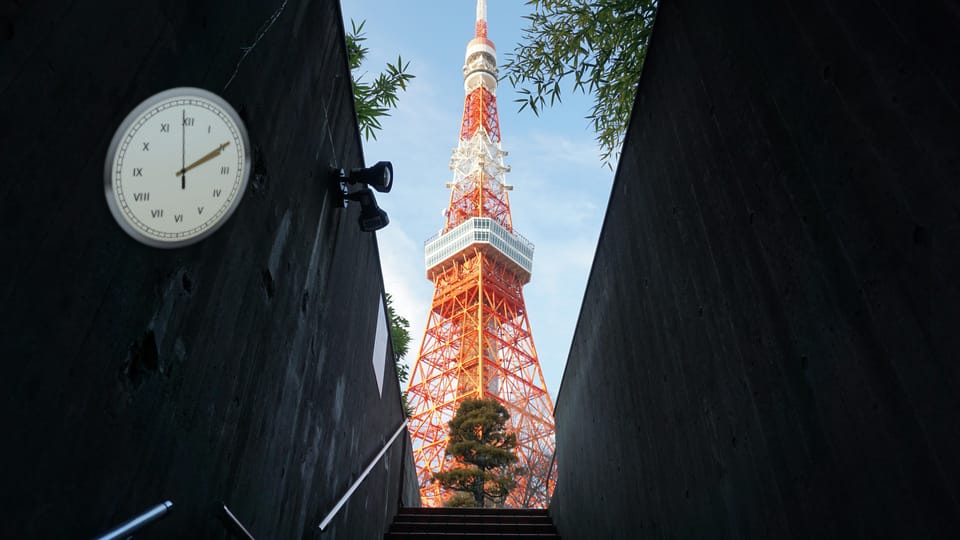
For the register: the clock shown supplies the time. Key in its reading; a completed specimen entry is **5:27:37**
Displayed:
**2:09:59**
